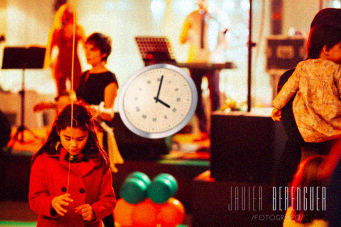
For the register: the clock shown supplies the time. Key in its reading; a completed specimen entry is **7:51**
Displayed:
**4:01**
